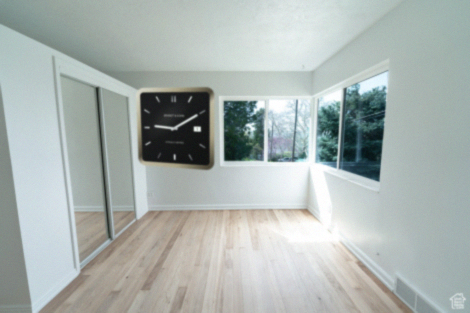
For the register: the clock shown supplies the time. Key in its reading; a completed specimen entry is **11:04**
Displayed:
**9:10**
